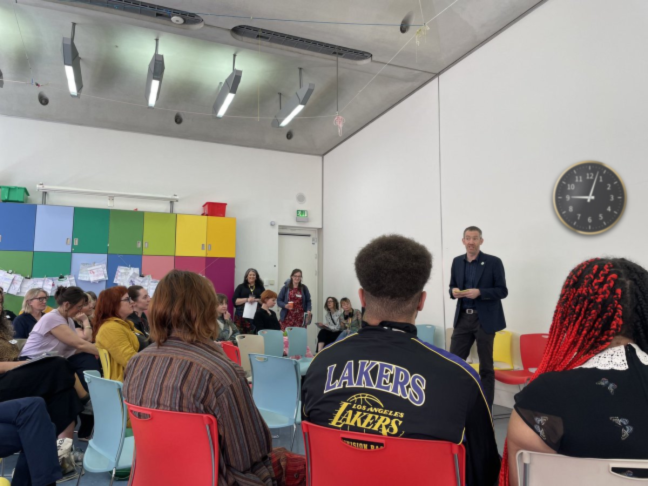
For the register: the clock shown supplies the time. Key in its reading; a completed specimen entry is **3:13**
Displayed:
**9:03**
